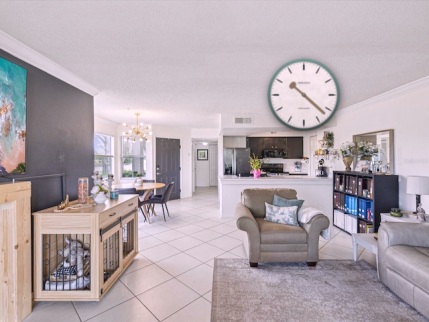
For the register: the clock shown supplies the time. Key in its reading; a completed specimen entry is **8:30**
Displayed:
**10:22**
